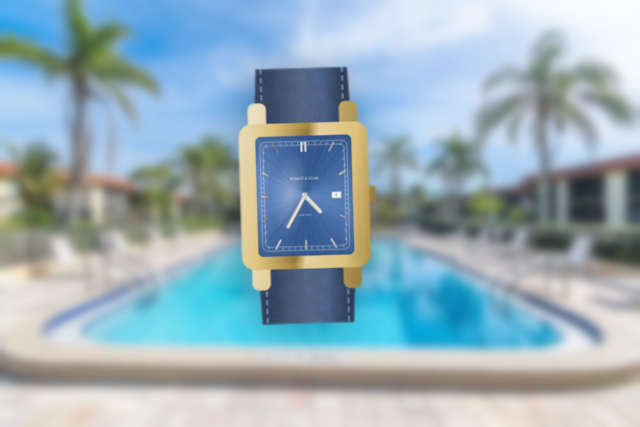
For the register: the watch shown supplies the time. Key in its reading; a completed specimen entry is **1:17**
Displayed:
**4:35**
